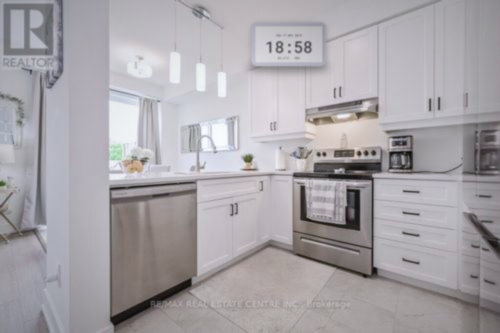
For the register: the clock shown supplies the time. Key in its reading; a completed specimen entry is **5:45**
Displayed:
**18:58**
